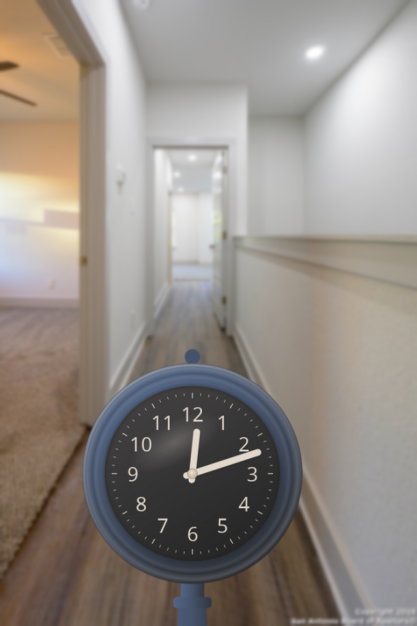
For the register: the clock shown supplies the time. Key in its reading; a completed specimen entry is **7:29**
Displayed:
**12:12**
